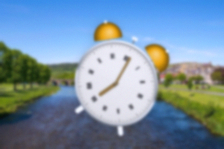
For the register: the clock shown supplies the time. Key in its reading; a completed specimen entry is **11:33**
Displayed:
**7:01**
